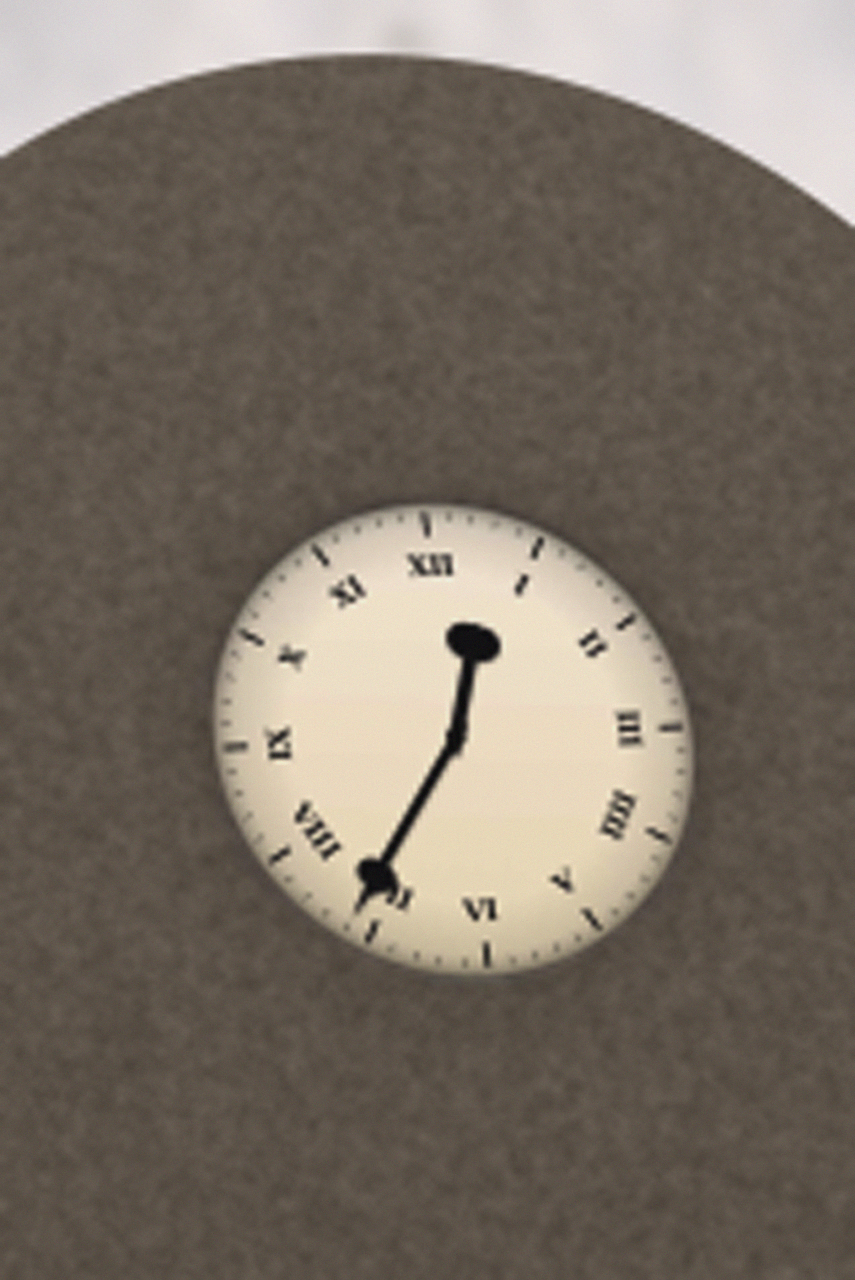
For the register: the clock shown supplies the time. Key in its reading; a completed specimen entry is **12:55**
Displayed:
**12:36**
